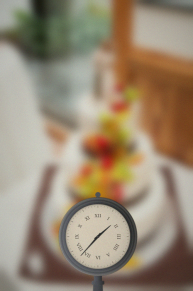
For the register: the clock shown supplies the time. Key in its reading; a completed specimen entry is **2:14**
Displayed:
**1:37**
